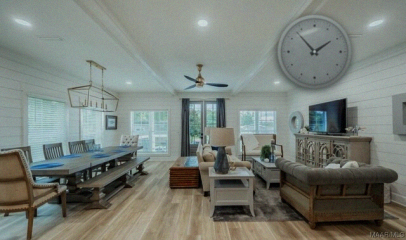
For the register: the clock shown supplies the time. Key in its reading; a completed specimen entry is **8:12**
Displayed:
**1:53**
